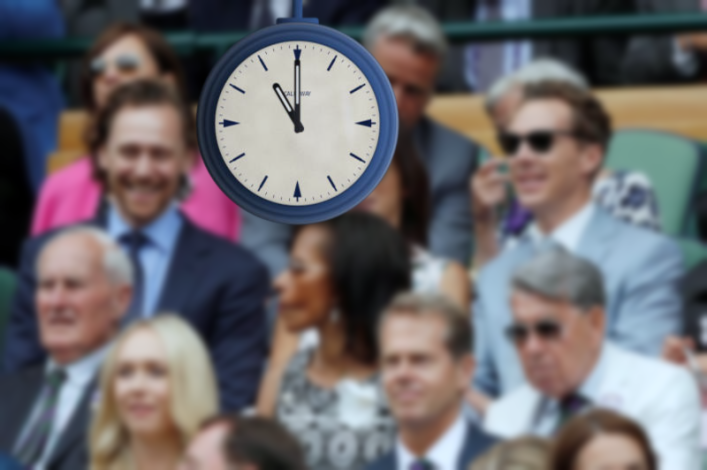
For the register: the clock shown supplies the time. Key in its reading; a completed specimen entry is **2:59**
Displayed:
**11:00**
